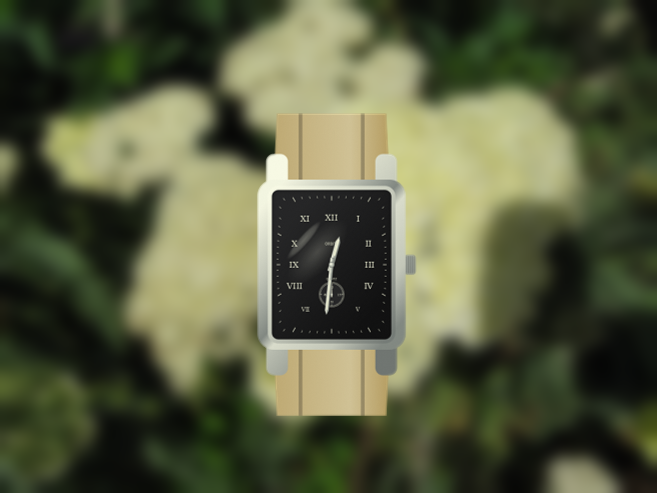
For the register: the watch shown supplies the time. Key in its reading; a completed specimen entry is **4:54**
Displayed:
**12:31**
